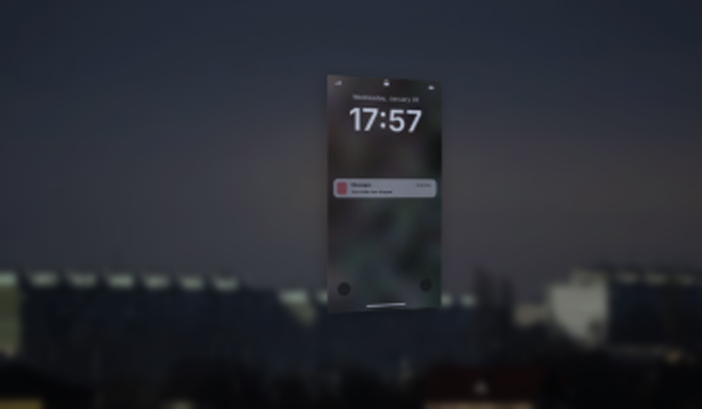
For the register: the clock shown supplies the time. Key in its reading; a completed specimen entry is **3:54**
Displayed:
**17:57**
